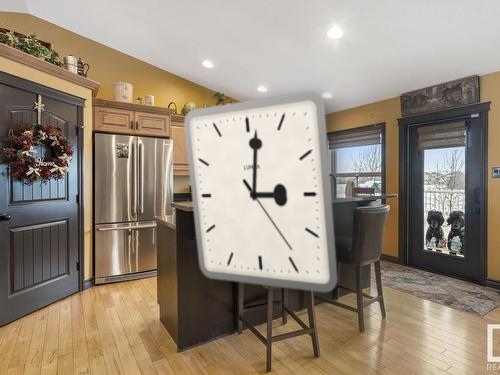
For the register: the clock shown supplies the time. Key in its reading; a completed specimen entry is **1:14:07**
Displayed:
**3:01:24**
